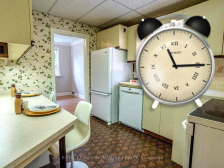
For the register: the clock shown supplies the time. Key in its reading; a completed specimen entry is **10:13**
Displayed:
**11:15**
